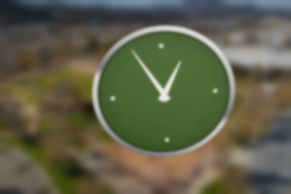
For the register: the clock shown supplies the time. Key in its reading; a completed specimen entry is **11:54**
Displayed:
**12:55**
